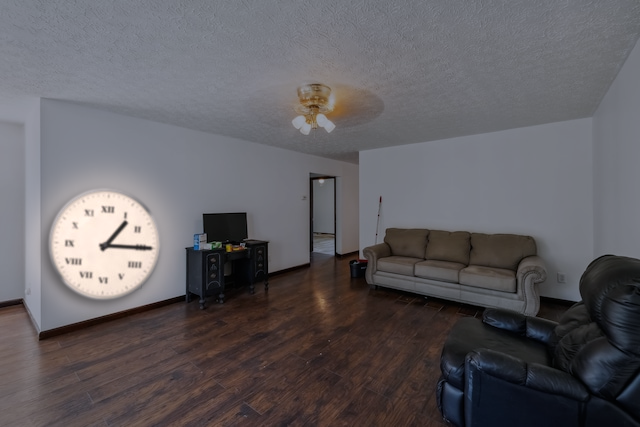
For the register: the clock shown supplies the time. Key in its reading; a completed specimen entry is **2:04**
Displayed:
**1:15**
